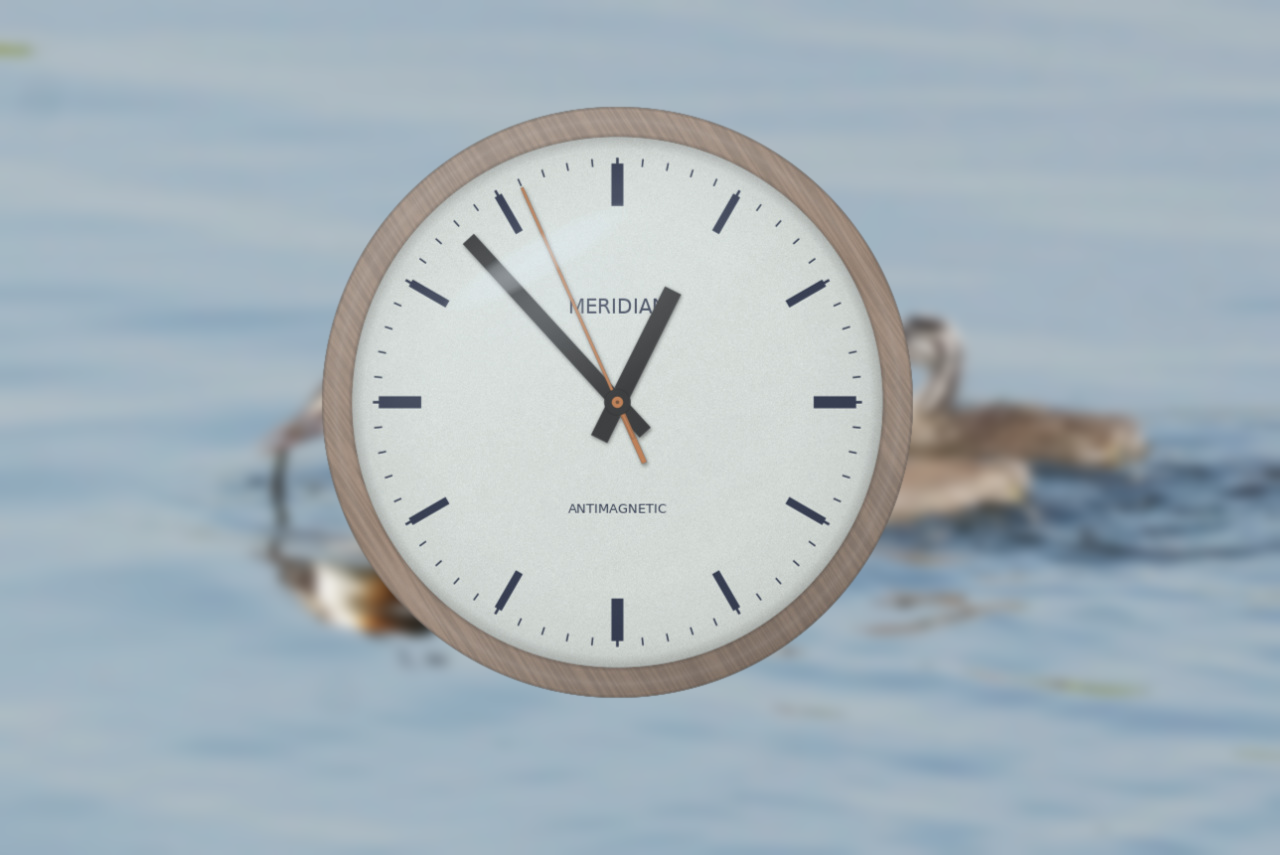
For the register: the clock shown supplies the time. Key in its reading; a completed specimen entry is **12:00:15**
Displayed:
**12:52:56**
